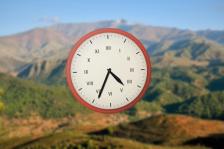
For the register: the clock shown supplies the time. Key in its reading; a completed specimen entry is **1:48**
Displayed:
**4:34**
